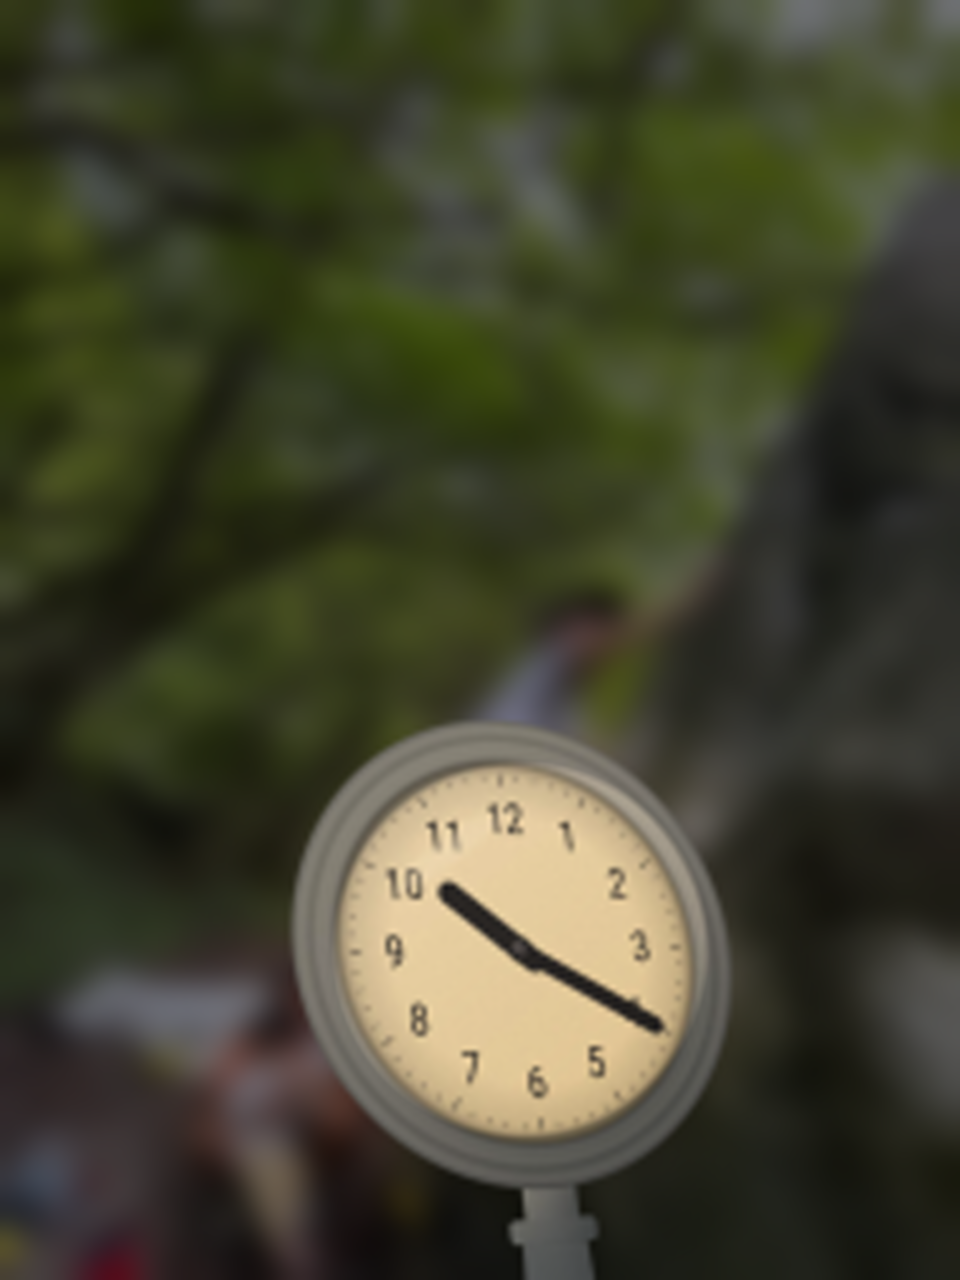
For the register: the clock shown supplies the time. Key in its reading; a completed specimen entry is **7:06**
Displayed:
**10:20**
